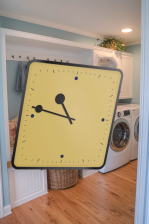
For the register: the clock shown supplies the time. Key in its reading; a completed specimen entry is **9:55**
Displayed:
**10:47**
